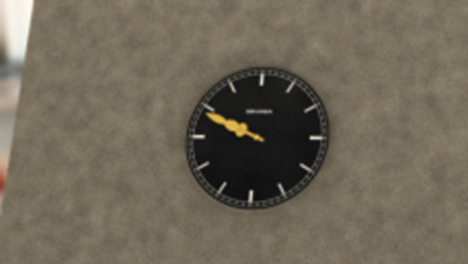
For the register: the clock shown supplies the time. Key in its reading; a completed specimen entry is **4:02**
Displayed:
**9:49**
